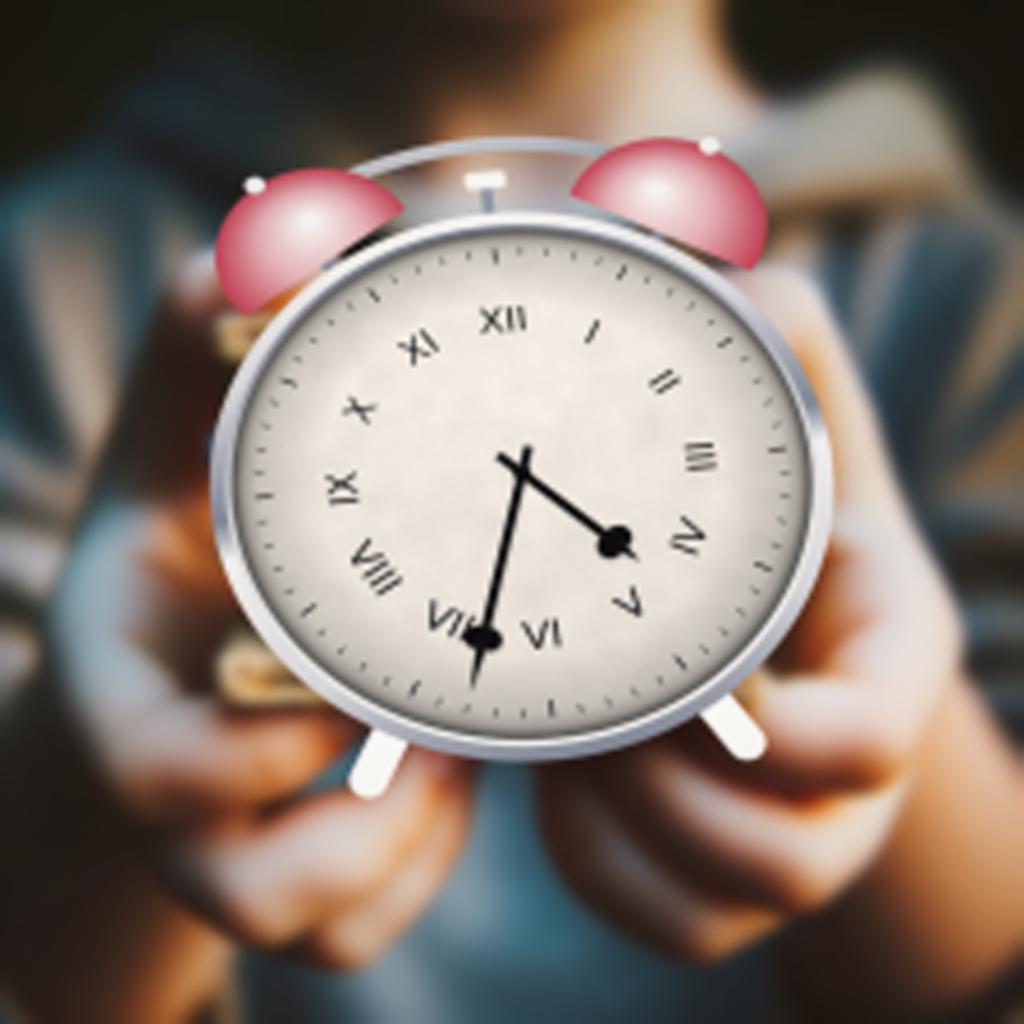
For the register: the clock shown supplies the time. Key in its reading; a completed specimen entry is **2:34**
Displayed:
**4:33**
